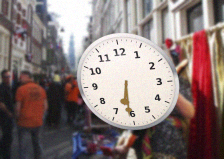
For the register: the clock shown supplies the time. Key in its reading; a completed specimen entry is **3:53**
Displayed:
**6:31**
